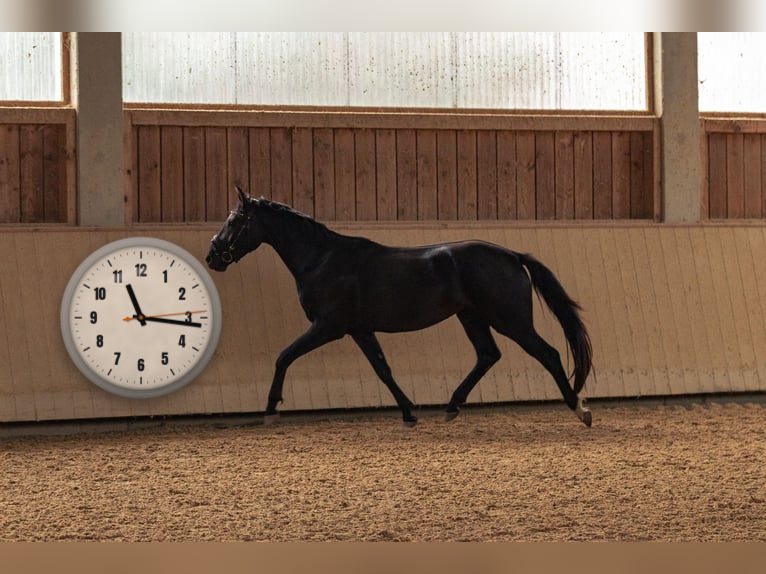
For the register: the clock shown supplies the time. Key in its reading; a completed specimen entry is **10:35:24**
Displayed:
**11:16:14**
